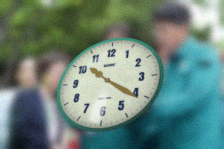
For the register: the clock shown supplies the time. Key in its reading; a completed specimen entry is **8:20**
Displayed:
**10:21**
